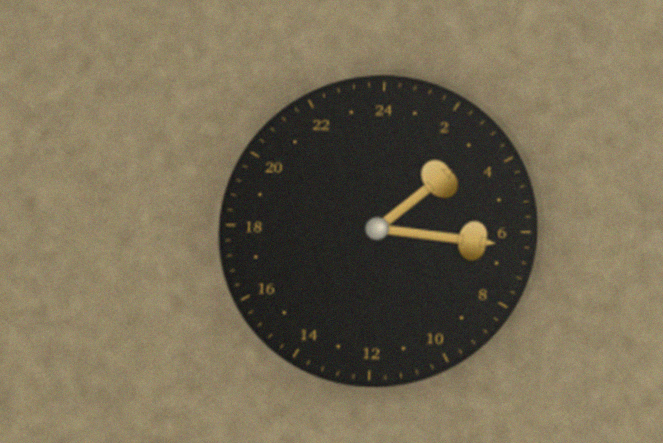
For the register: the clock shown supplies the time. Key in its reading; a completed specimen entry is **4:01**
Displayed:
**3:16**
